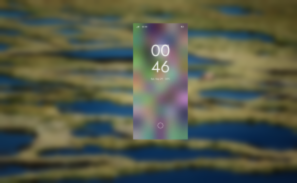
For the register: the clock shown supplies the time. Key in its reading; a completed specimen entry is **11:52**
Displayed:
**0:46**
